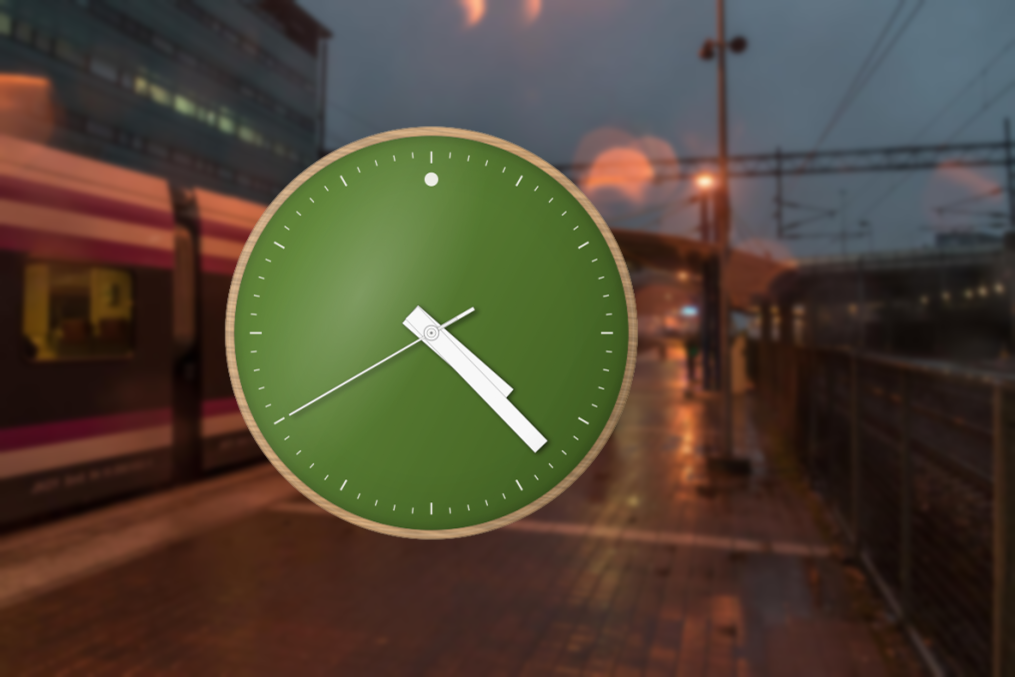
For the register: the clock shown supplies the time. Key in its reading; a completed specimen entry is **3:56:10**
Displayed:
**4:22:40**
